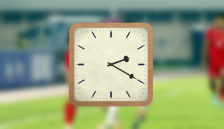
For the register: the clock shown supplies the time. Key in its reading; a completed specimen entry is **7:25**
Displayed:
**2:20**
